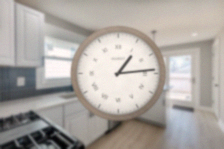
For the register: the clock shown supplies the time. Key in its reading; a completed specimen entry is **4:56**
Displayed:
**1:14**
